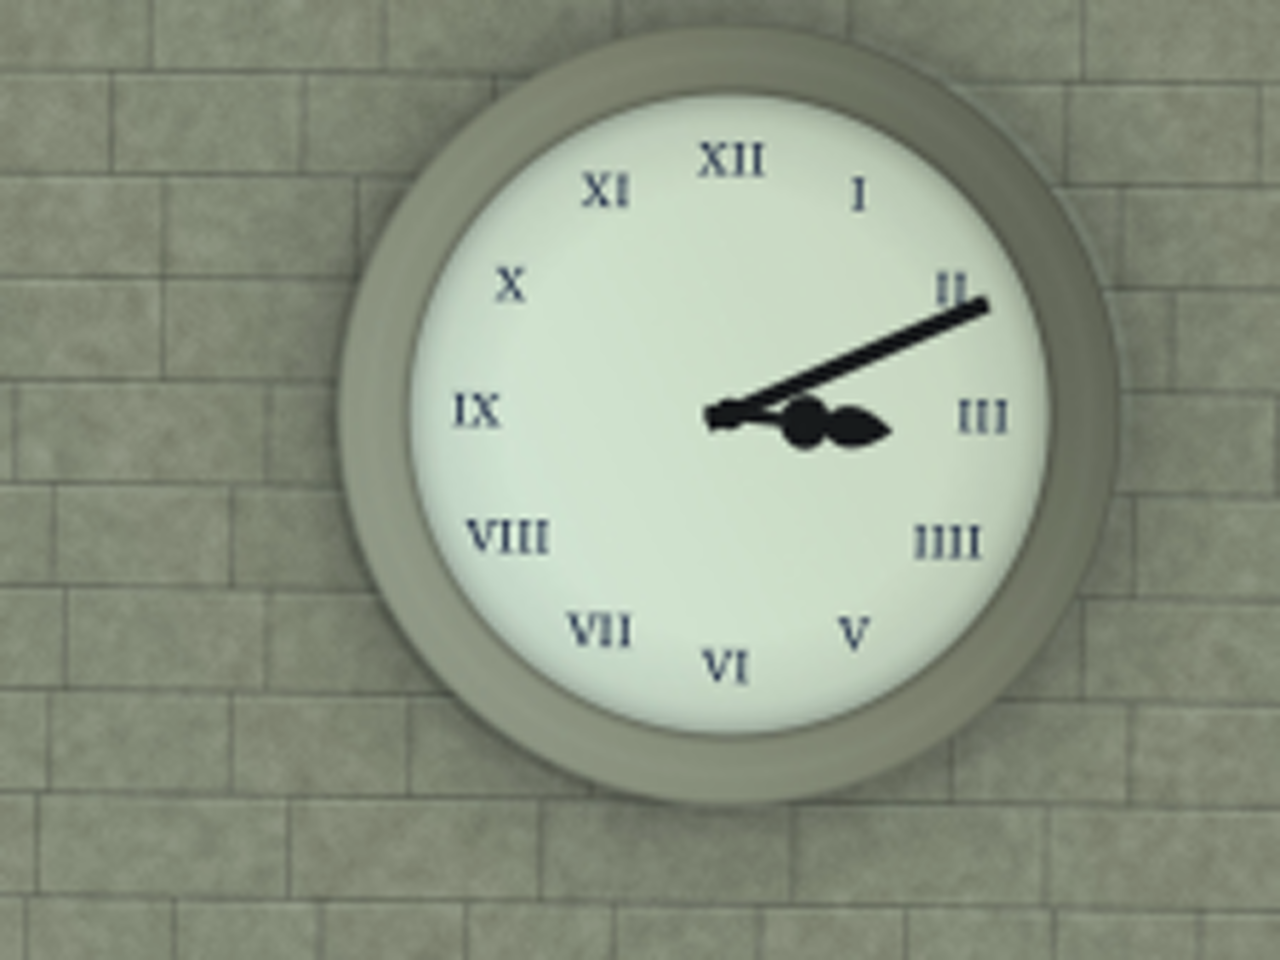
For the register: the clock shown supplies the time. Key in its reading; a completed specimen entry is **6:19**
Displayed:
**3:11**
